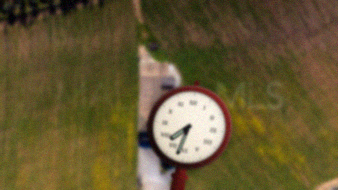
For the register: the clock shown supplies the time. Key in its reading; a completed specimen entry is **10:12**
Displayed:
**7:32**
